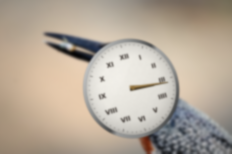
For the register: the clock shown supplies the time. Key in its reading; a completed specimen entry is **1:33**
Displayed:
**3:16**
